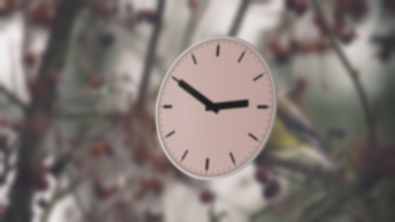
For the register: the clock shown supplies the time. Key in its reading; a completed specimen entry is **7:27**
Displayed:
**2:50**
